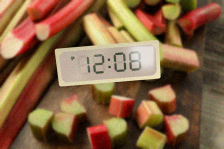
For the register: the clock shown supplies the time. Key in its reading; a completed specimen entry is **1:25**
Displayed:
**12:08**
